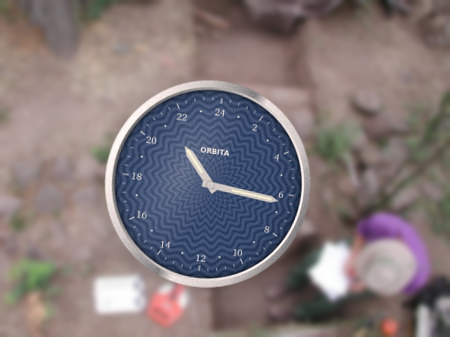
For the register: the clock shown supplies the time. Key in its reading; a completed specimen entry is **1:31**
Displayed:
**21:16**
